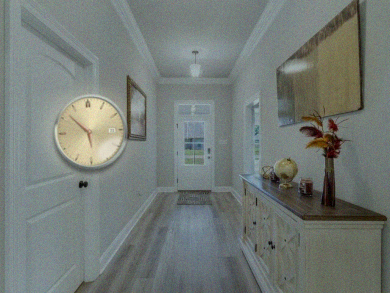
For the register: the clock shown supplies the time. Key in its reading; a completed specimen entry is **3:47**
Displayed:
**5:52**
